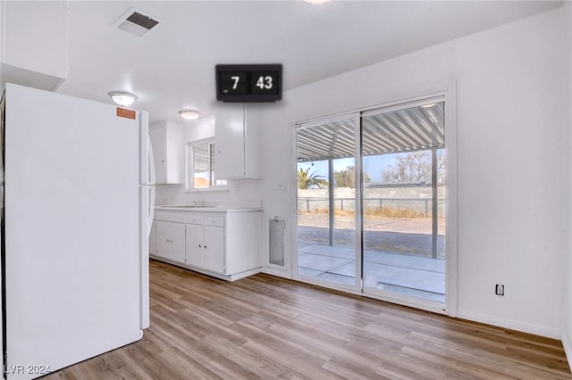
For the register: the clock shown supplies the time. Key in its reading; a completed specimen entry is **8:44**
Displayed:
**7:43**
